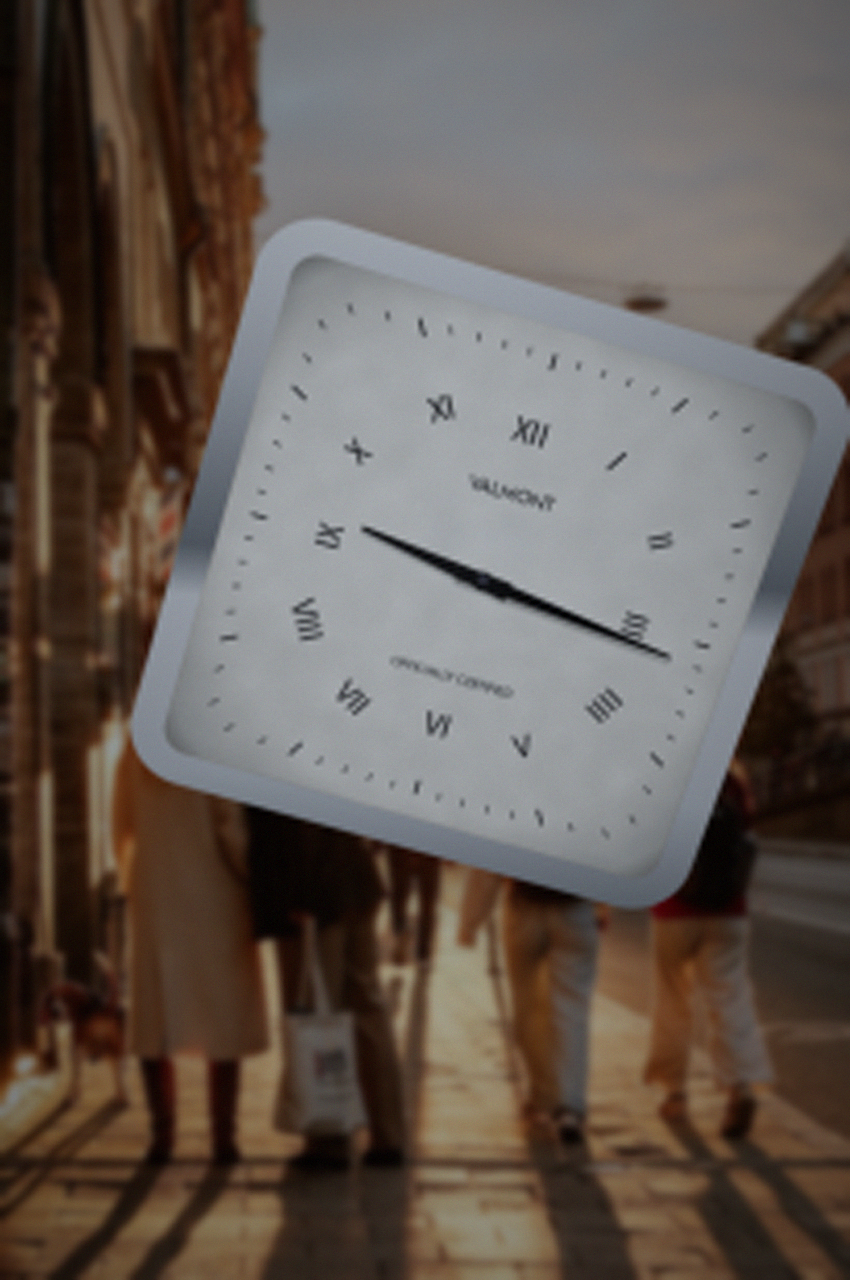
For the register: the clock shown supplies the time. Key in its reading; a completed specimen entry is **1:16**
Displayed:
**9:16**
